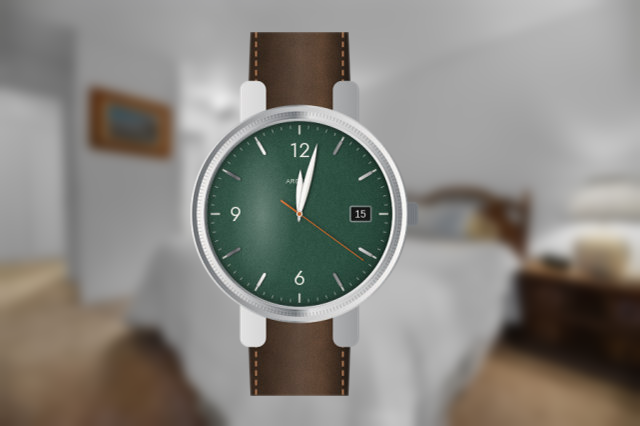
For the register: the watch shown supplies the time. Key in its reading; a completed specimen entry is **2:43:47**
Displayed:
**12:02:21**
